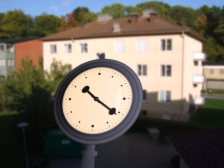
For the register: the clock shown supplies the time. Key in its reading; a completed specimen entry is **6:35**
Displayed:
**10:21**
